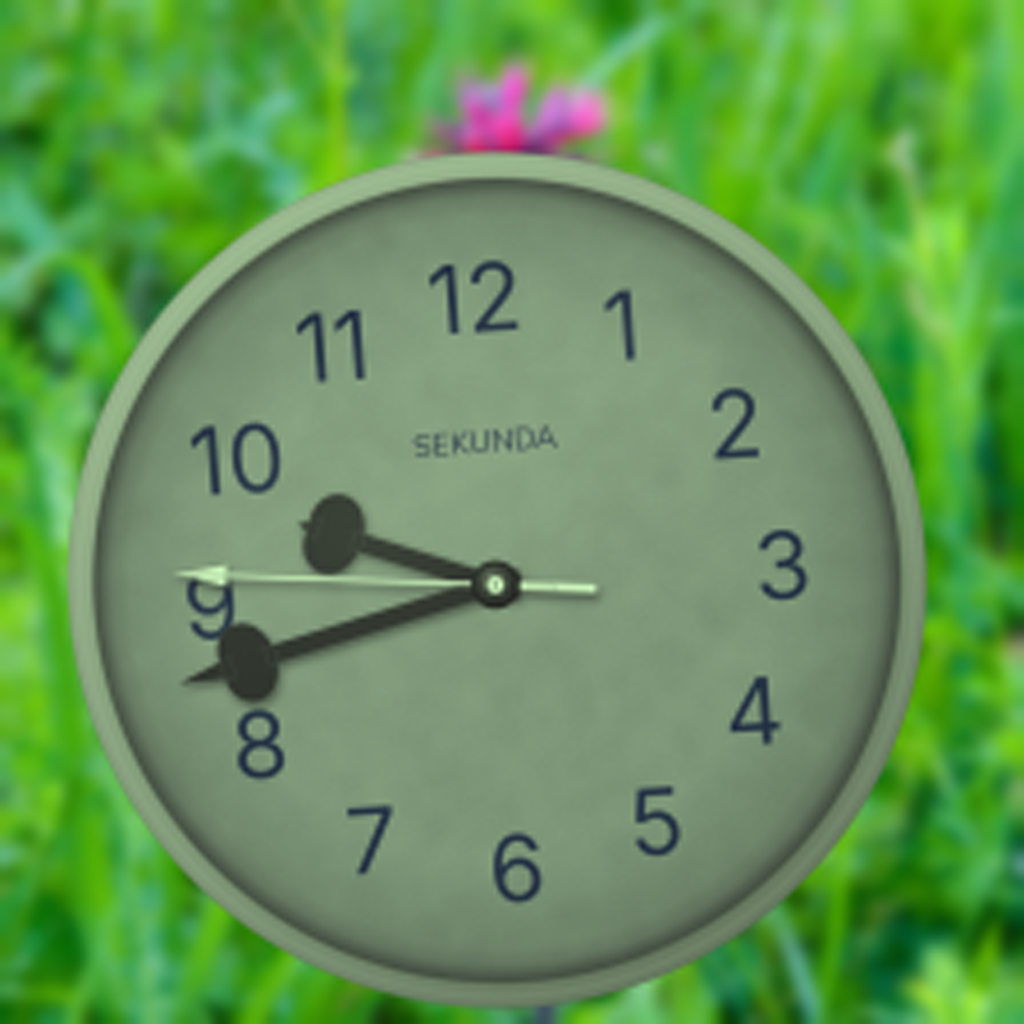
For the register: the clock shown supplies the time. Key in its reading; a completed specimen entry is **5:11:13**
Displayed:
**9:42:46**
